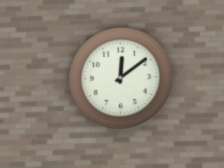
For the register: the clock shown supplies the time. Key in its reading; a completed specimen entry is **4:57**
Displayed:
**12:09**
